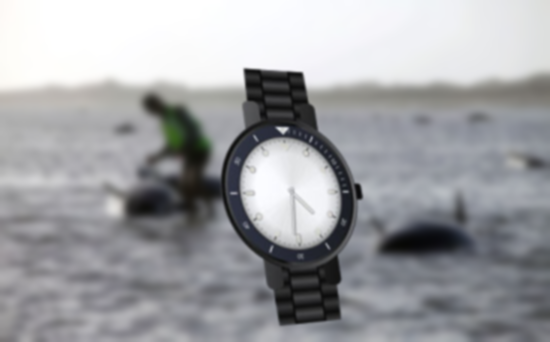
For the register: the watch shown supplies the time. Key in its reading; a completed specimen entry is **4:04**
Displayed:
**4:31**
